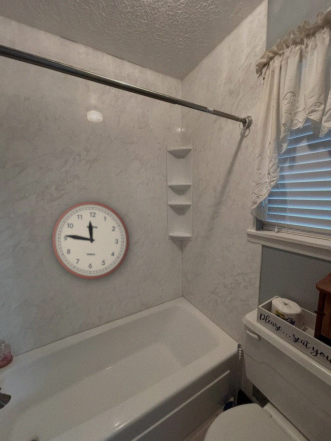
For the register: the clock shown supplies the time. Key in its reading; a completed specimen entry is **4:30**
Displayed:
**11:46**
